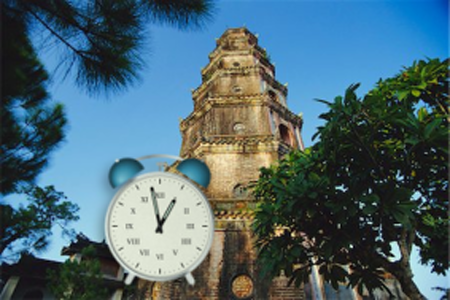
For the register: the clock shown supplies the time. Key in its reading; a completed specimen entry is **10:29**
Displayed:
**12:58**
